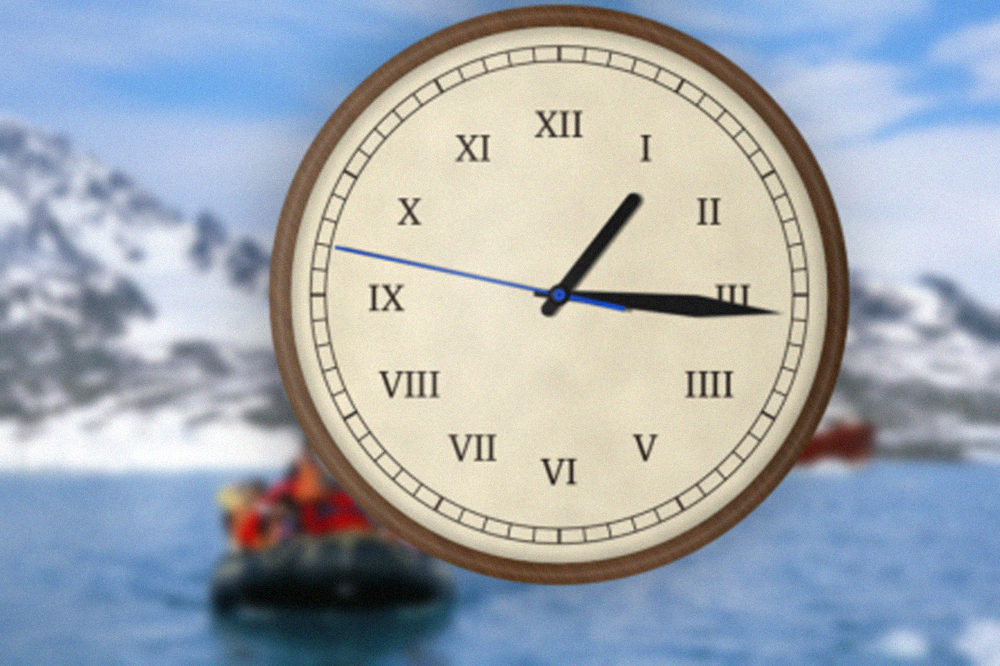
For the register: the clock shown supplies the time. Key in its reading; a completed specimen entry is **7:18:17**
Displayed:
**1:15:47**
